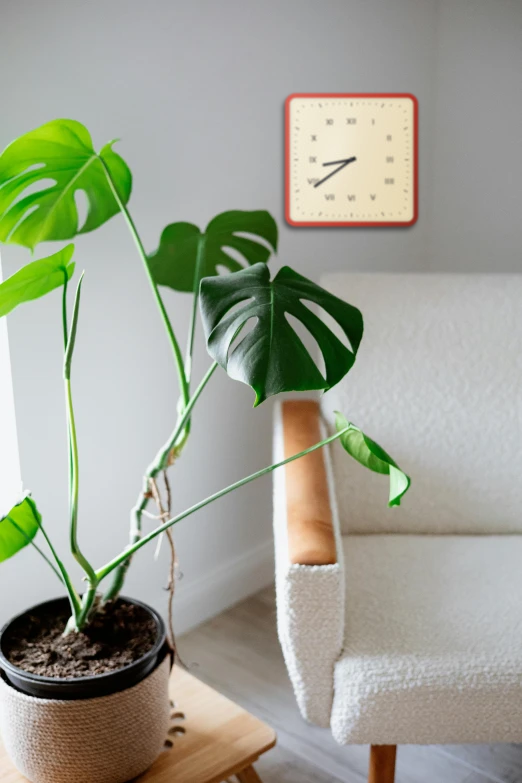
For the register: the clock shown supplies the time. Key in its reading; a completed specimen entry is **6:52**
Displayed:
**8:39**
